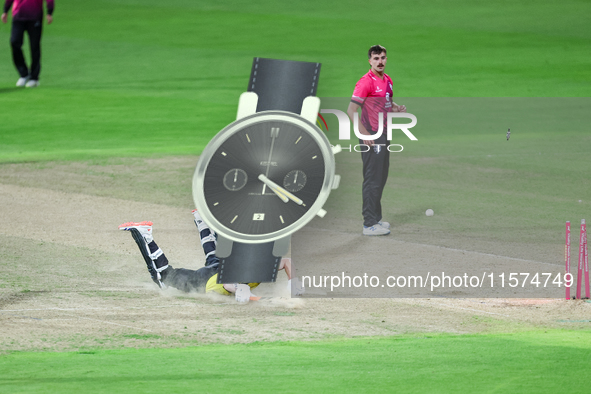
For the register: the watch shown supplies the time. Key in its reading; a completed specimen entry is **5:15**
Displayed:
**4:20**
